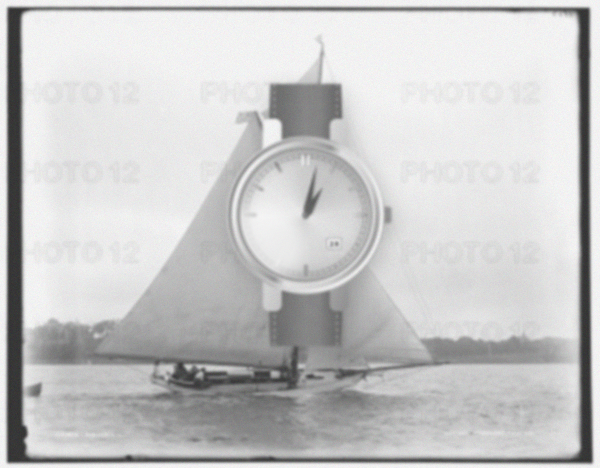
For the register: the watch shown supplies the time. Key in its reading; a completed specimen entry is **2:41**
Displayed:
**1:02**
